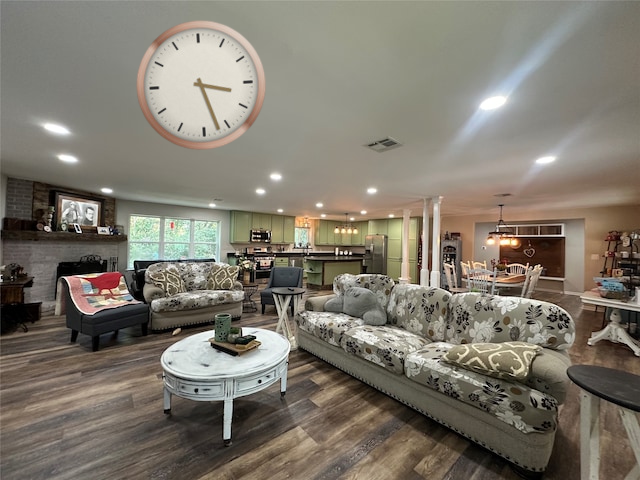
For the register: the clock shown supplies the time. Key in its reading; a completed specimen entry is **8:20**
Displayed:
**3:27**
